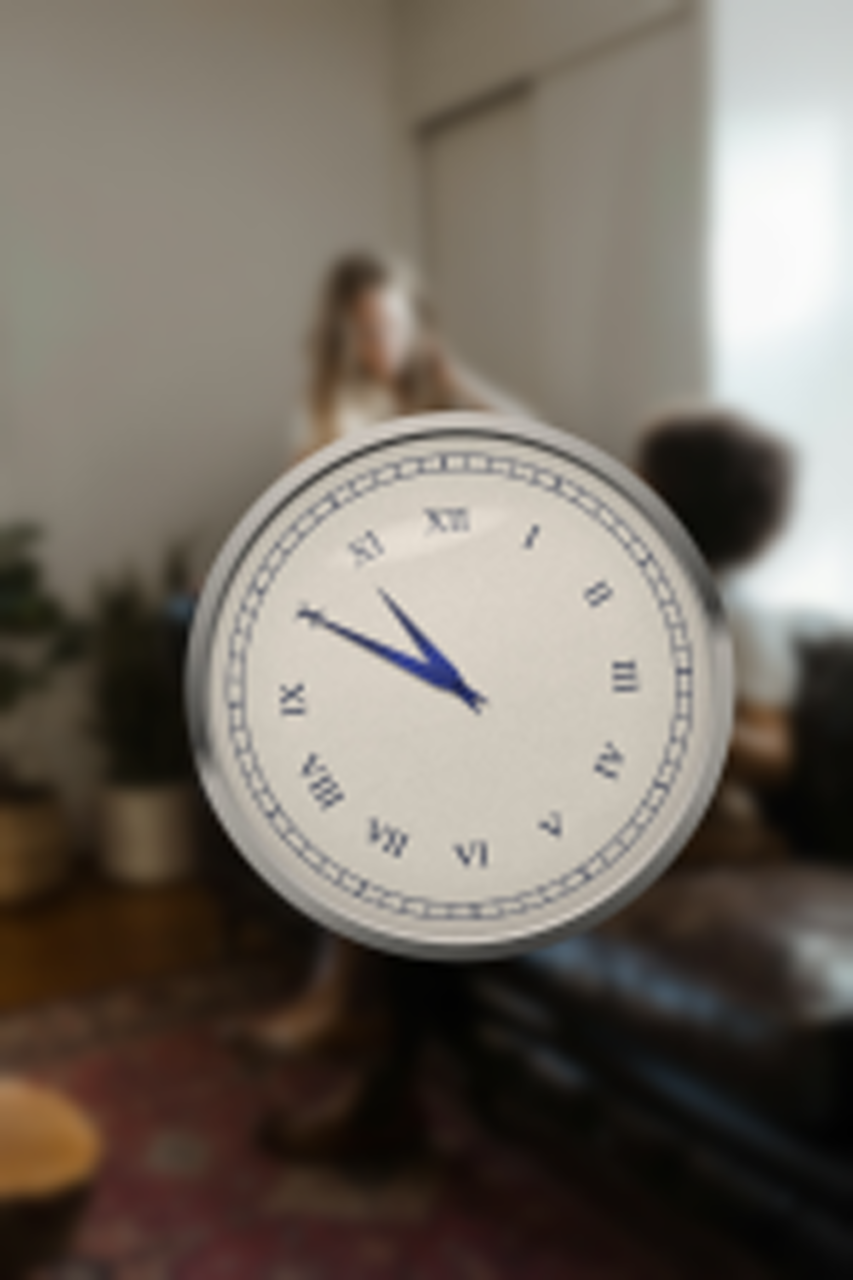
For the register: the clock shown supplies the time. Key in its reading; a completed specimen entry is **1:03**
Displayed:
**10:50**
